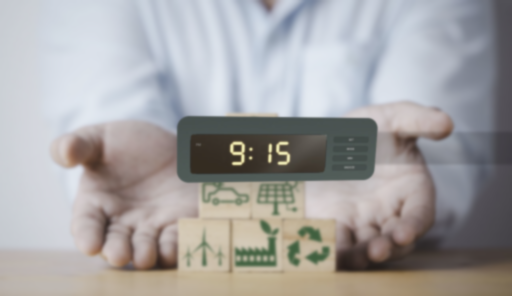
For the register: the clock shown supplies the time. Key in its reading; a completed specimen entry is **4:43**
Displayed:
**9:15**
